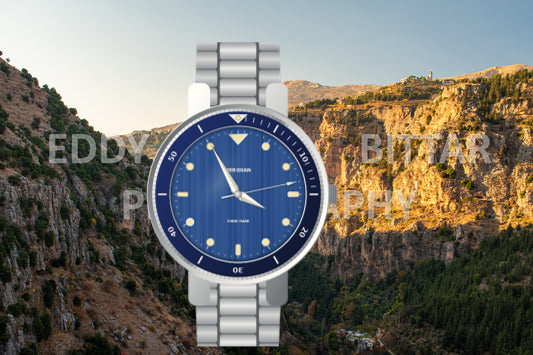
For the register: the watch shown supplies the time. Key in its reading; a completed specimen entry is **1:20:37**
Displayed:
**3:55:13**
